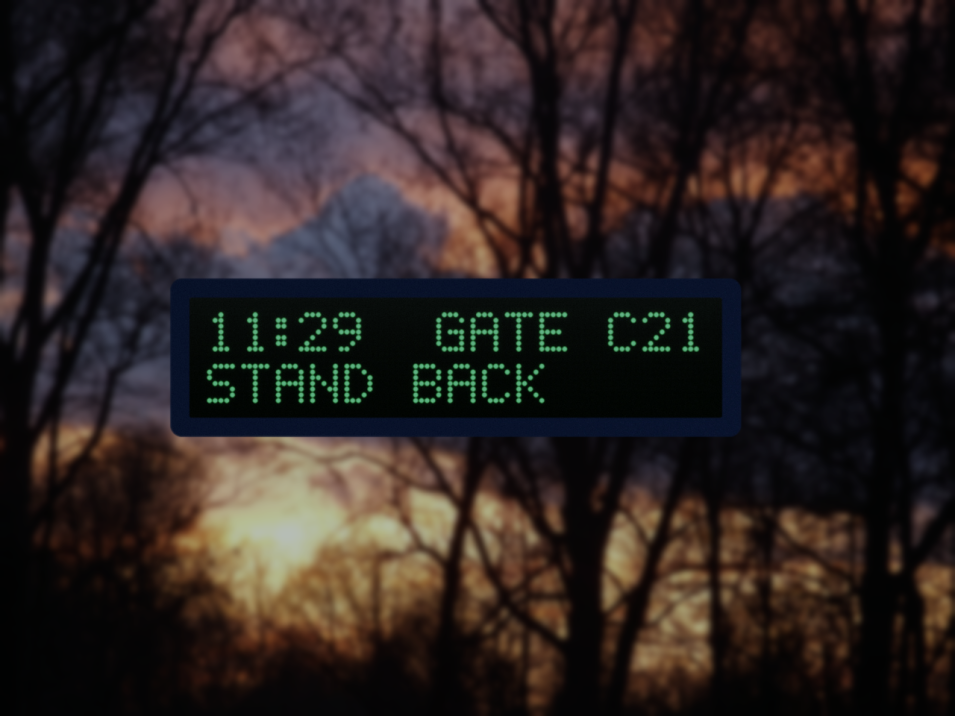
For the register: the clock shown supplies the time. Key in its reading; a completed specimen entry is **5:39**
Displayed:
**11:29**
